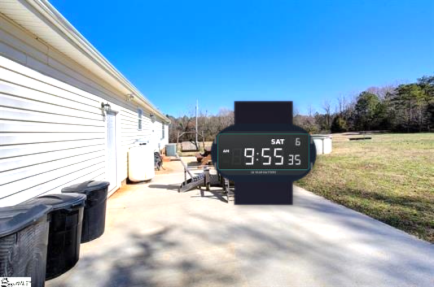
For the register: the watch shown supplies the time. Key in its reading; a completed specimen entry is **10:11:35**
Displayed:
**9:55:35**
